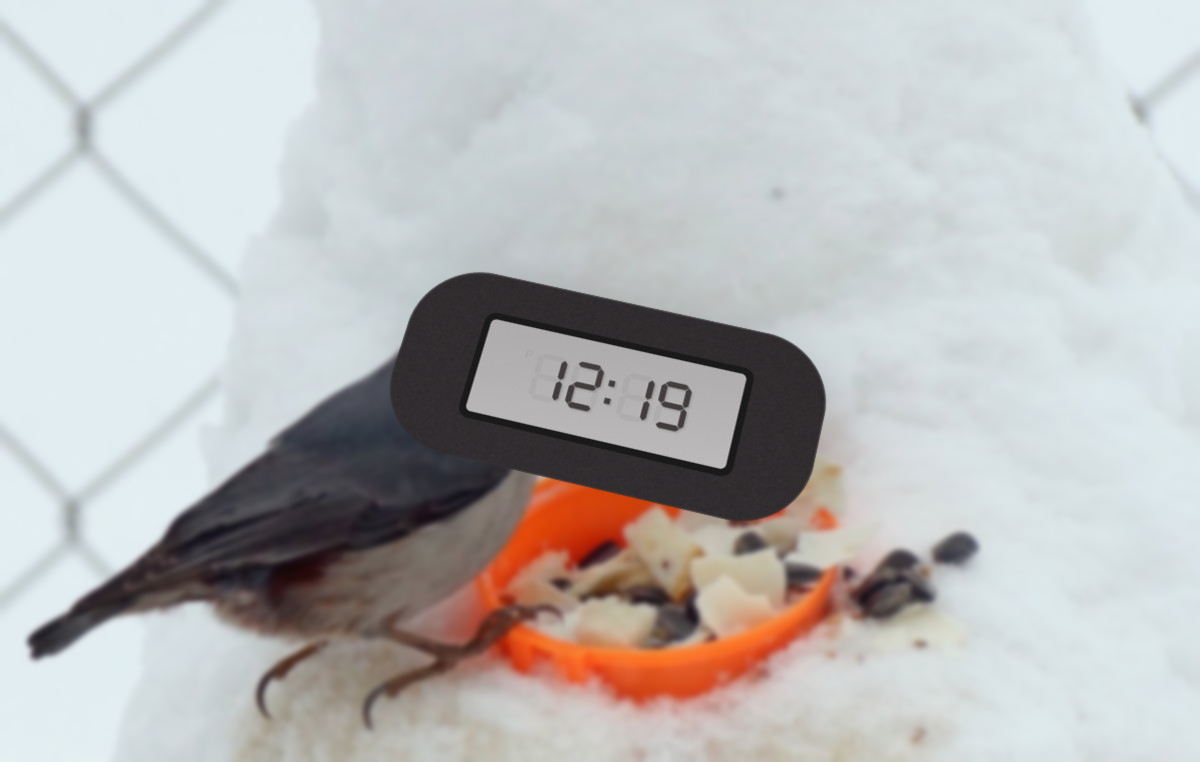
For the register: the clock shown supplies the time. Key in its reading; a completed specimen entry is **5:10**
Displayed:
**12:19**
